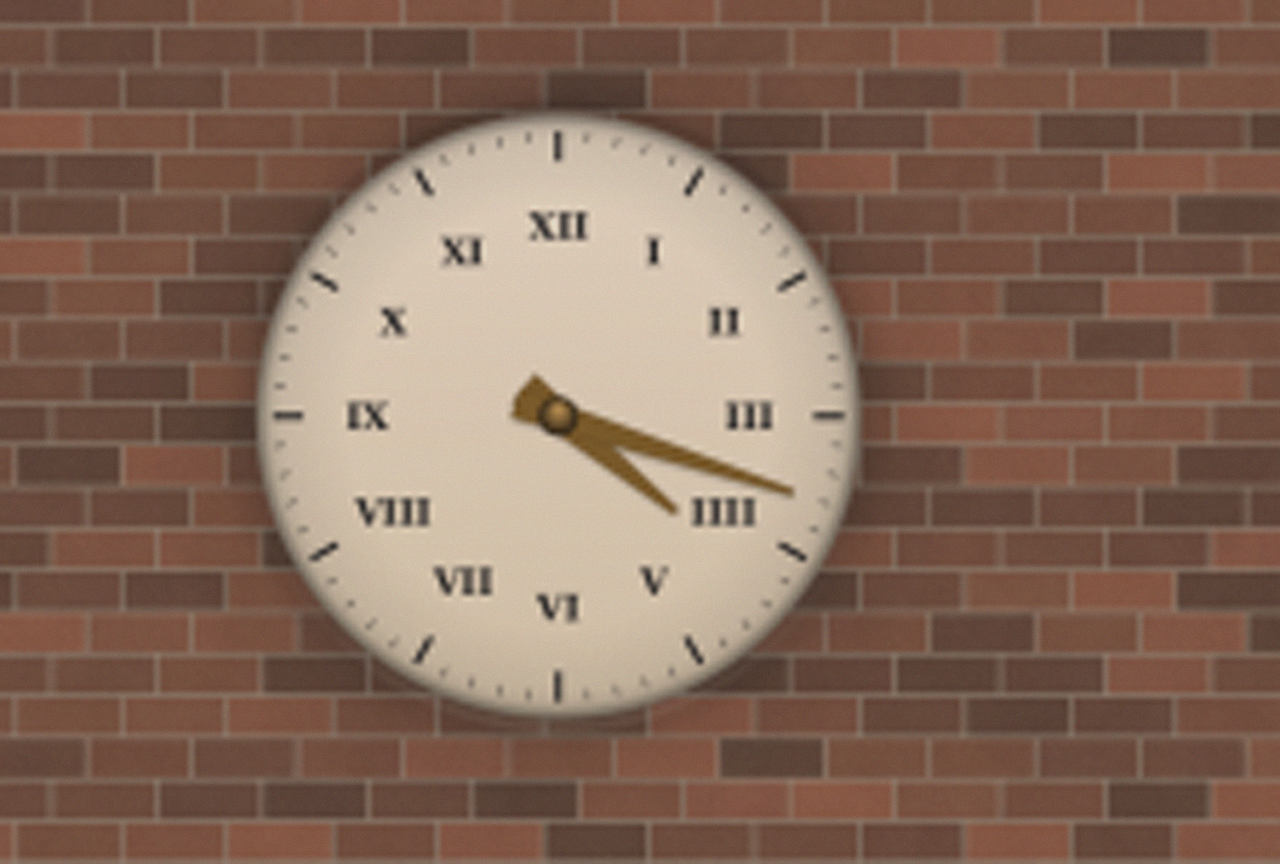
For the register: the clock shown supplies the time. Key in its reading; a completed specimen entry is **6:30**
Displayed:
**4:18**
